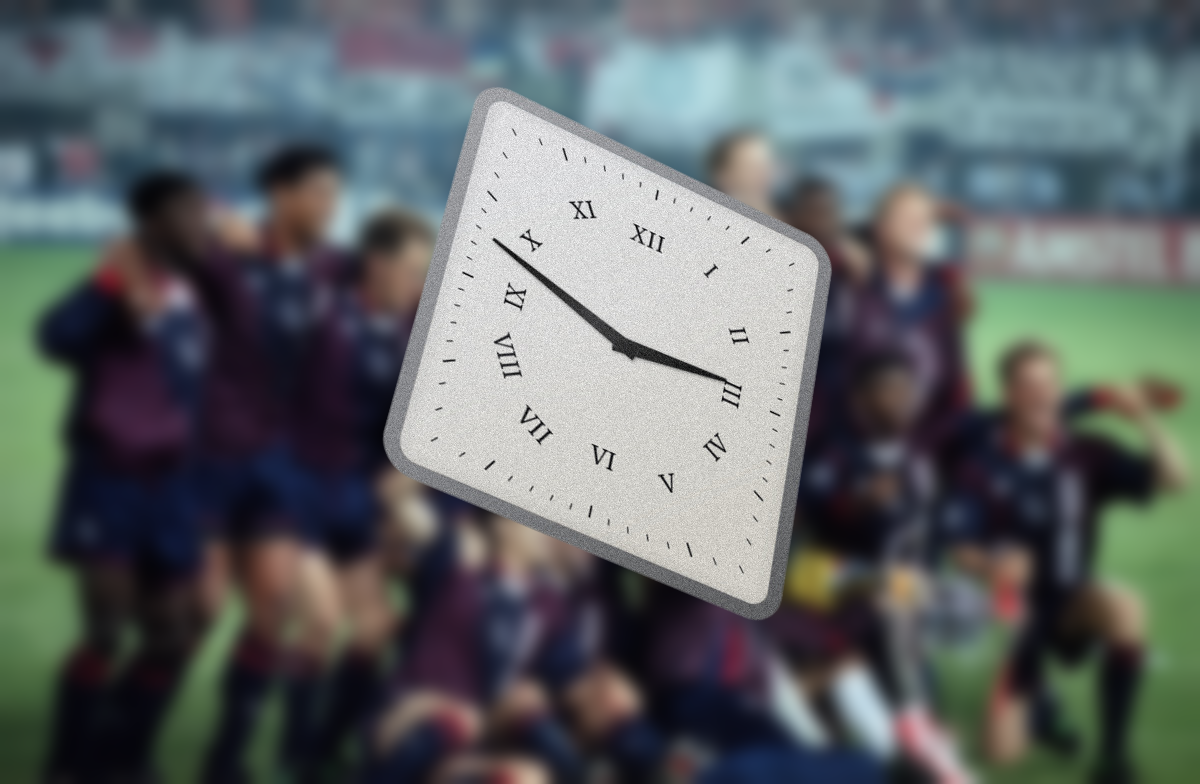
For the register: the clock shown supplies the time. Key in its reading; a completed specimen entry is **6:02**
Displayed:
**2:48**
